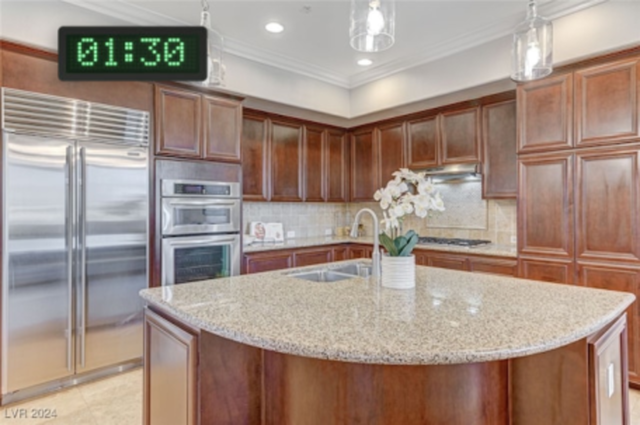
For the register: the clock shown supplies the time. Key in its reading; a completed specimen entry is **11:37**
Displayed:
**1:30**
